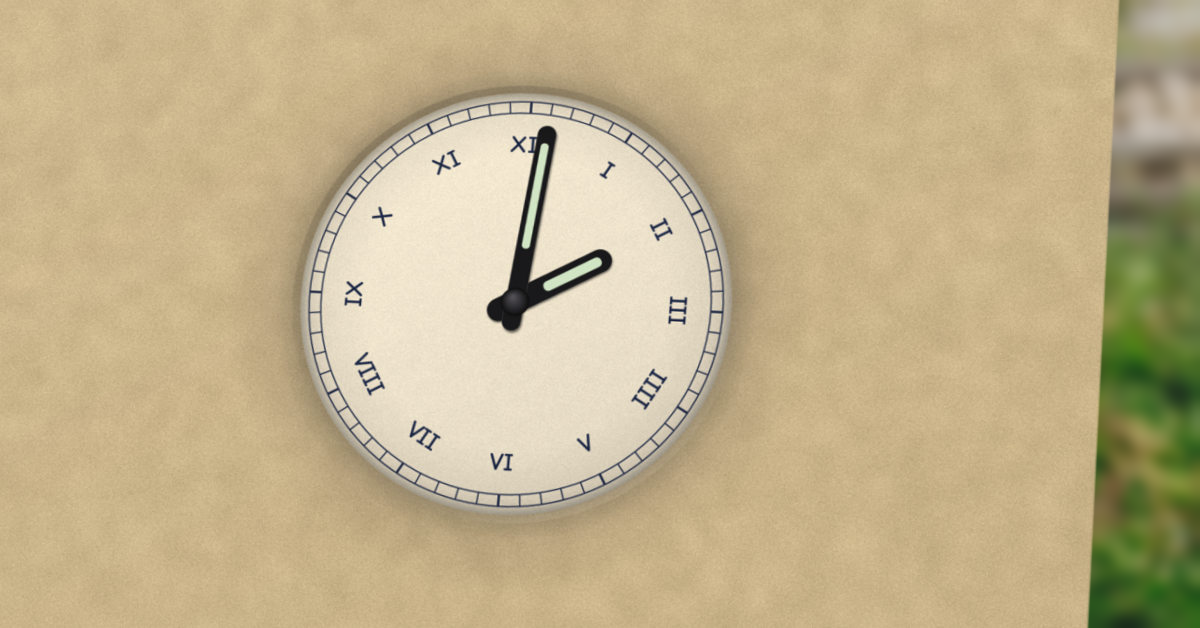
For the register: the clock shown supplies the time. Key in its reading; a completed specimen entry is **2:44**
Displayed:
**2:01**
